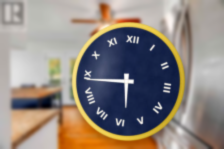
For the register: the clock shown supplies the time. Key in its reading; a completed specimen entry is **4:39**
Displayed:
**5:44**
